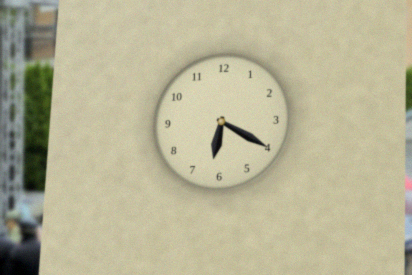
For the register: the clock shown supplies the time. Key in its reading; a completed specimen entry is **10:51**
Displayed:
**6:20**
